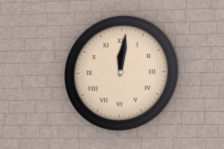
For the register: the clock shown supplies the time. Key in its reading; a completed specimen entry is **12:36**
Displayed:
**12:01**
